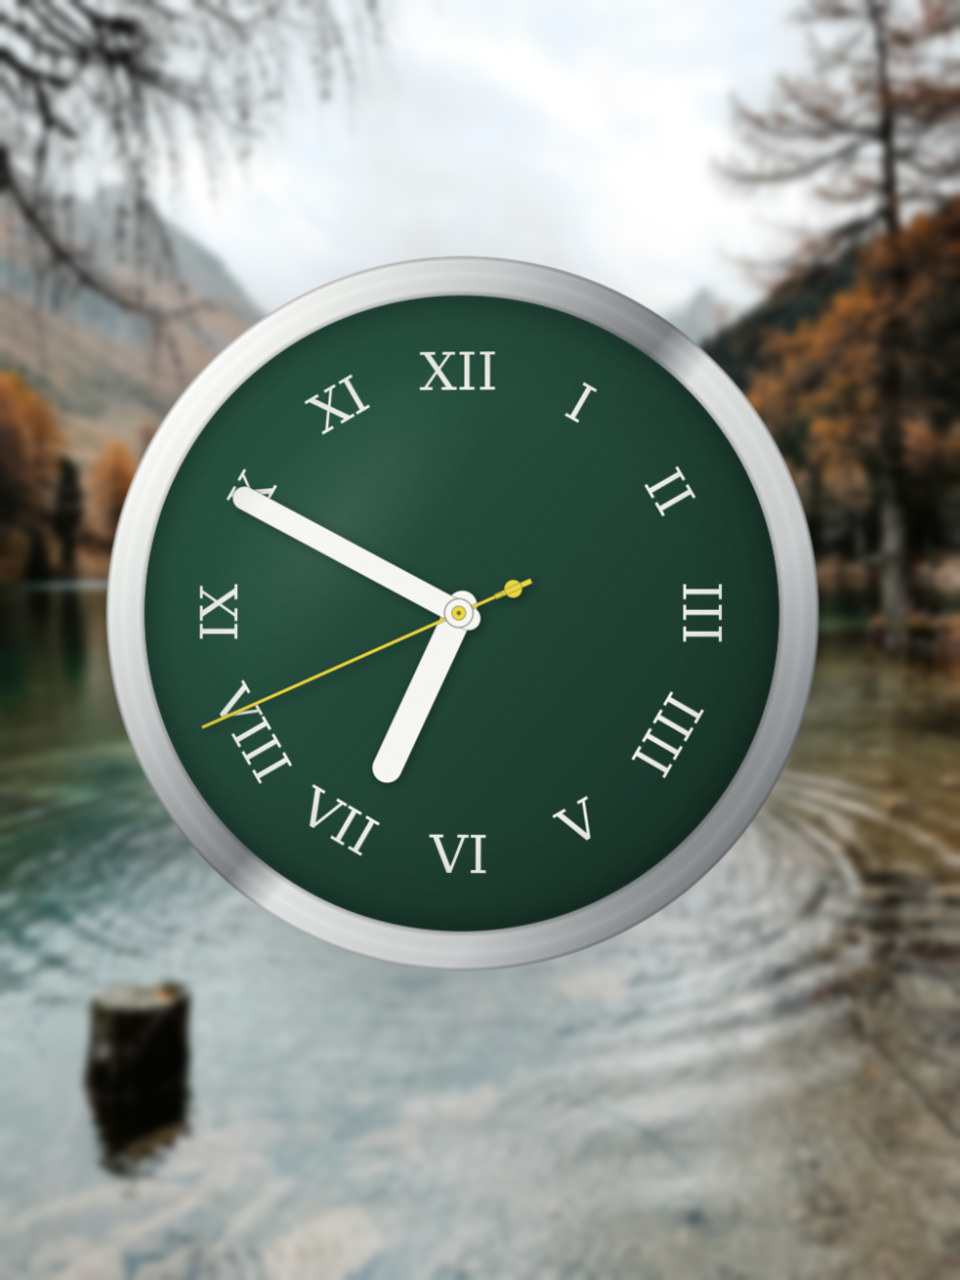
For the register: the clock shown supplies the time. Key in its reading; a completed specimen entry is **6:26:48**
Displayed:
**6:49:41**
